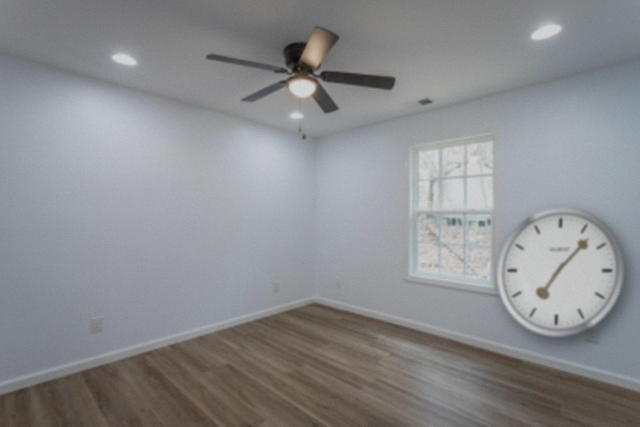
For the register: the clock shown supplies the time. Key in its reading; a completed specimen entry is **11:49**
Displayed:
**7:07**
